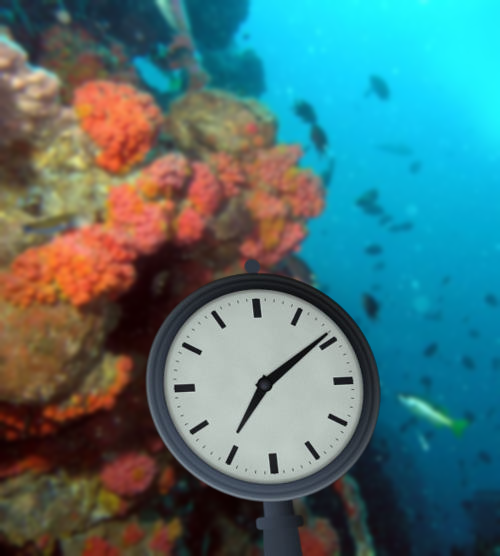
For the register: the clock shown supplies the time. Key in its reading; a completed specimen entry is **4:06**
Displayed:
**7:09**
